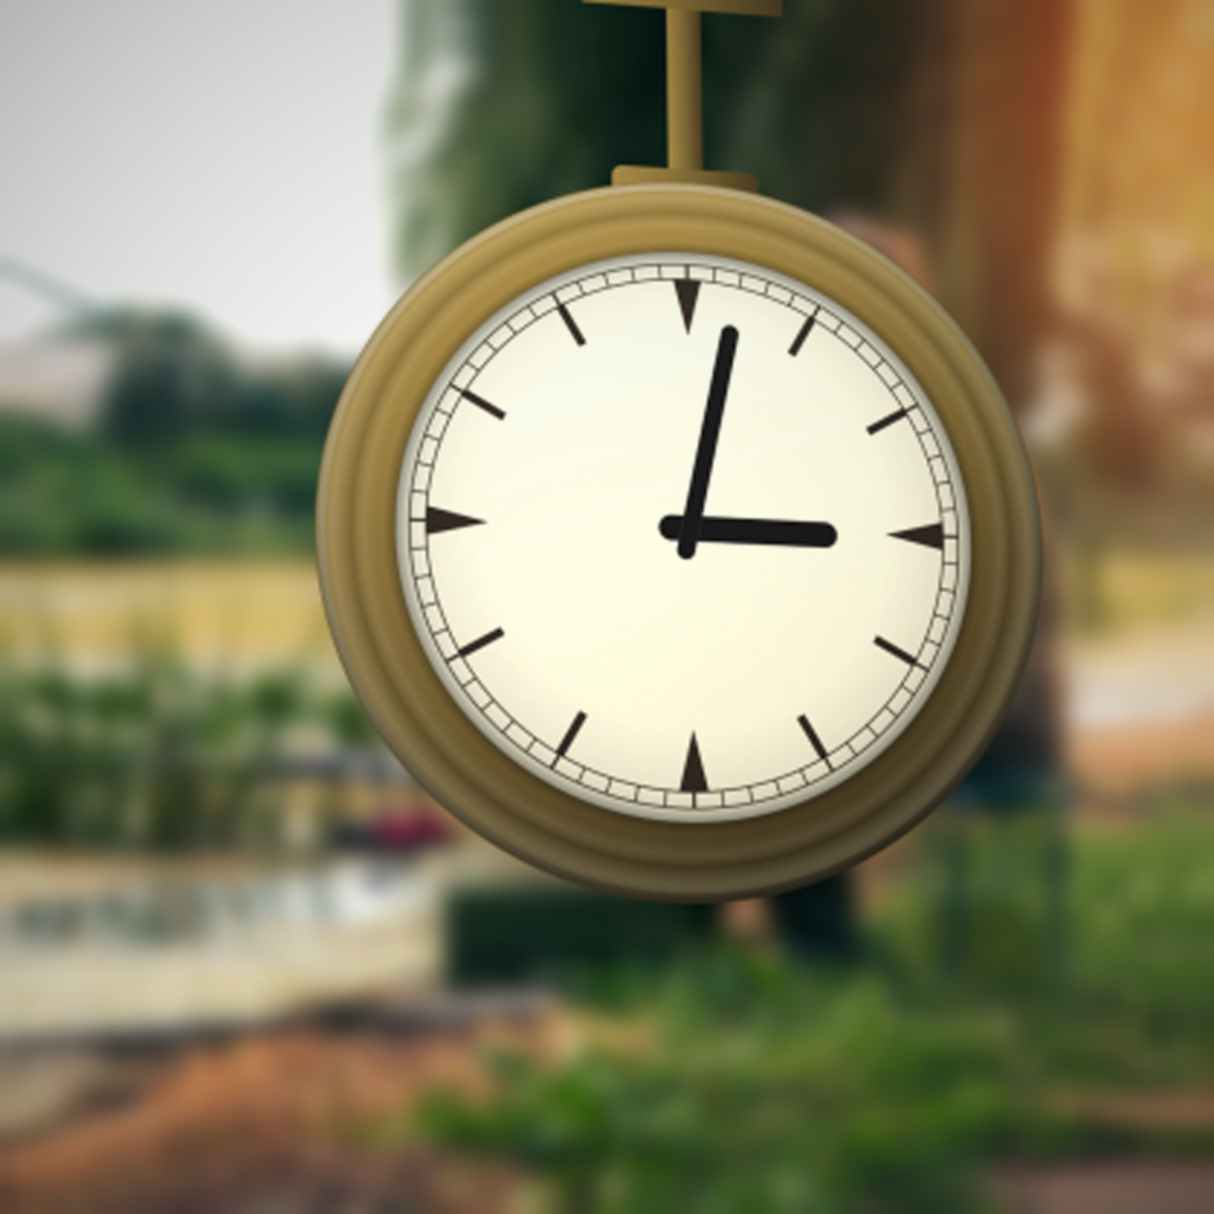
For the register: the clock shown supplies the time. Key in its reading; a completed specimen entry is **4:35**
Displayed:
**3:02**
